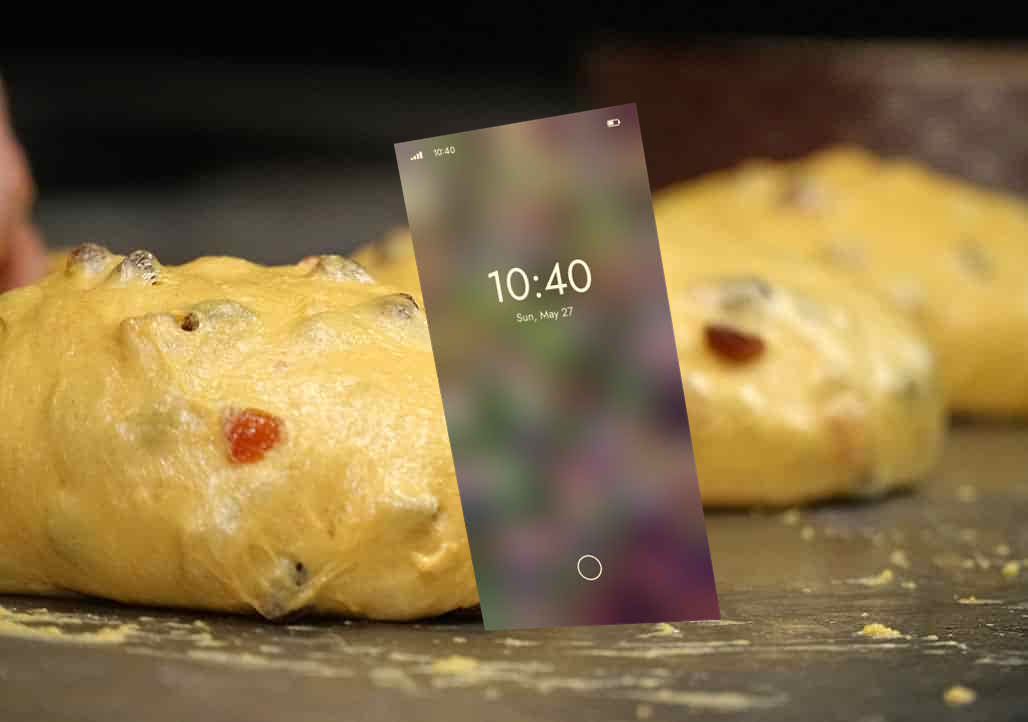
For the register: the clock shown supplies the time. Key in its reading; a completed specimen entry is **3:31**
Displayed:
**10:40**
